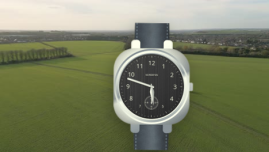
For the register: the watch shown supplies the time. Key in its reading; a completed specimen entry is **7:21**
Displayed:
**5:48**
